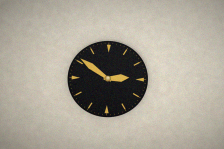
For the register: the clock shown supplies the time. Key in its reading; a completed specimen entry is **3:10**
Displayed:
**2:51**
